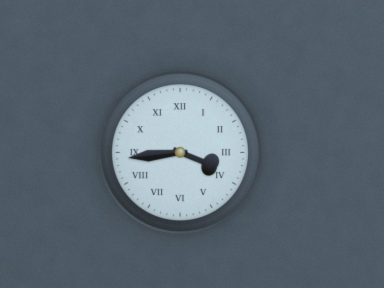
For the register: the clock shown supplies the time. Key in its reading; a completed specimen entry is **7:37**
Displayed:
**3:44**
